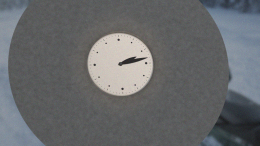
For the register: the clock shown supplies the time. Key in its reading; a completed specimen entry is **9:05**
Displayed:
**2:13**
